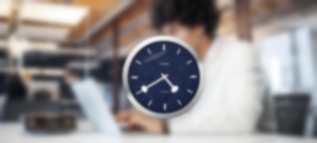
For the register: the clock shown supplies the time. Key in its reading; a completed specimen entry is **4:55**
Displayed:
**4:40**
